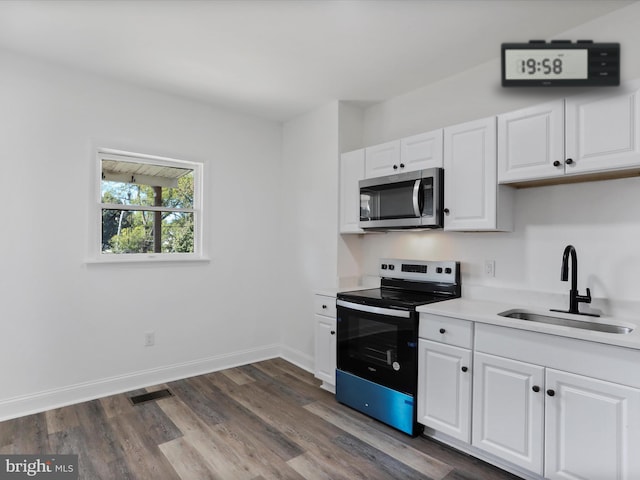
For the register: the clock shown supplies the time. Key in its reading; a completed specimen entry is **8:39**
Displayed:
**19:58**
